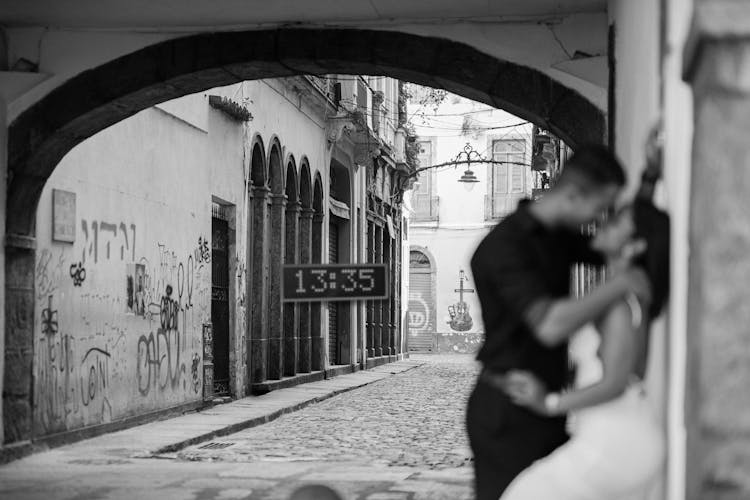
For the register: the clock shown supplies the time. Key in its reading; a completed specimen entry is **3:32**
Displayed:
**13:35**
